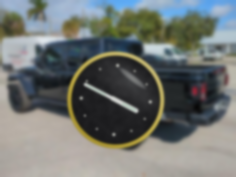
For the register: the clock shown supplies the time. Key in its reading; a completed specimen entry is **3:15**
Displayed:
**3:49**
